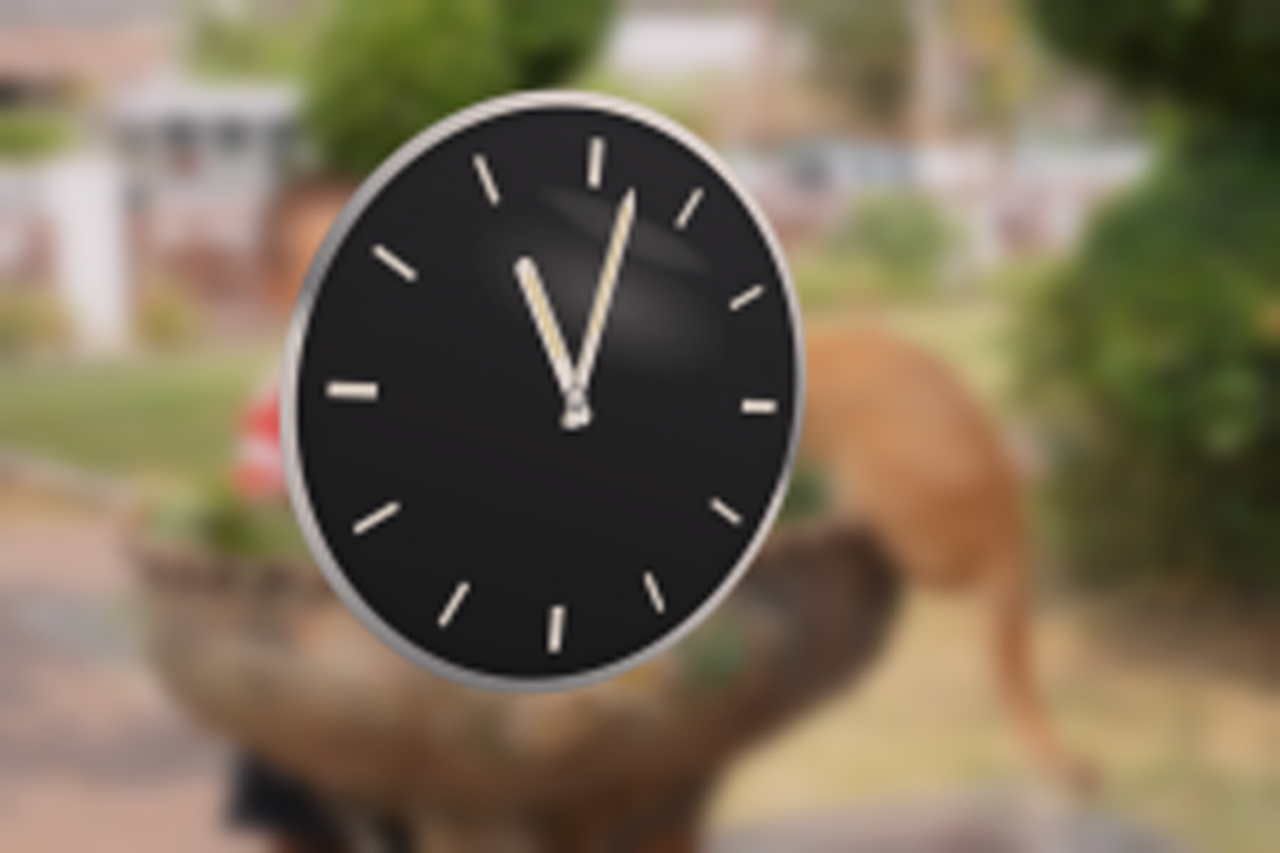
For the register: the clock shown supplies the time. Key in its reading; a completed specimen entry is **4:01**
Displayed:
**11:02**
